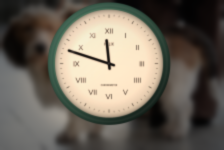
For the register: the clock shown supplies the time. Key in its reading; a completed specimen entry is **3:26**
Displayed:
**11:48**
